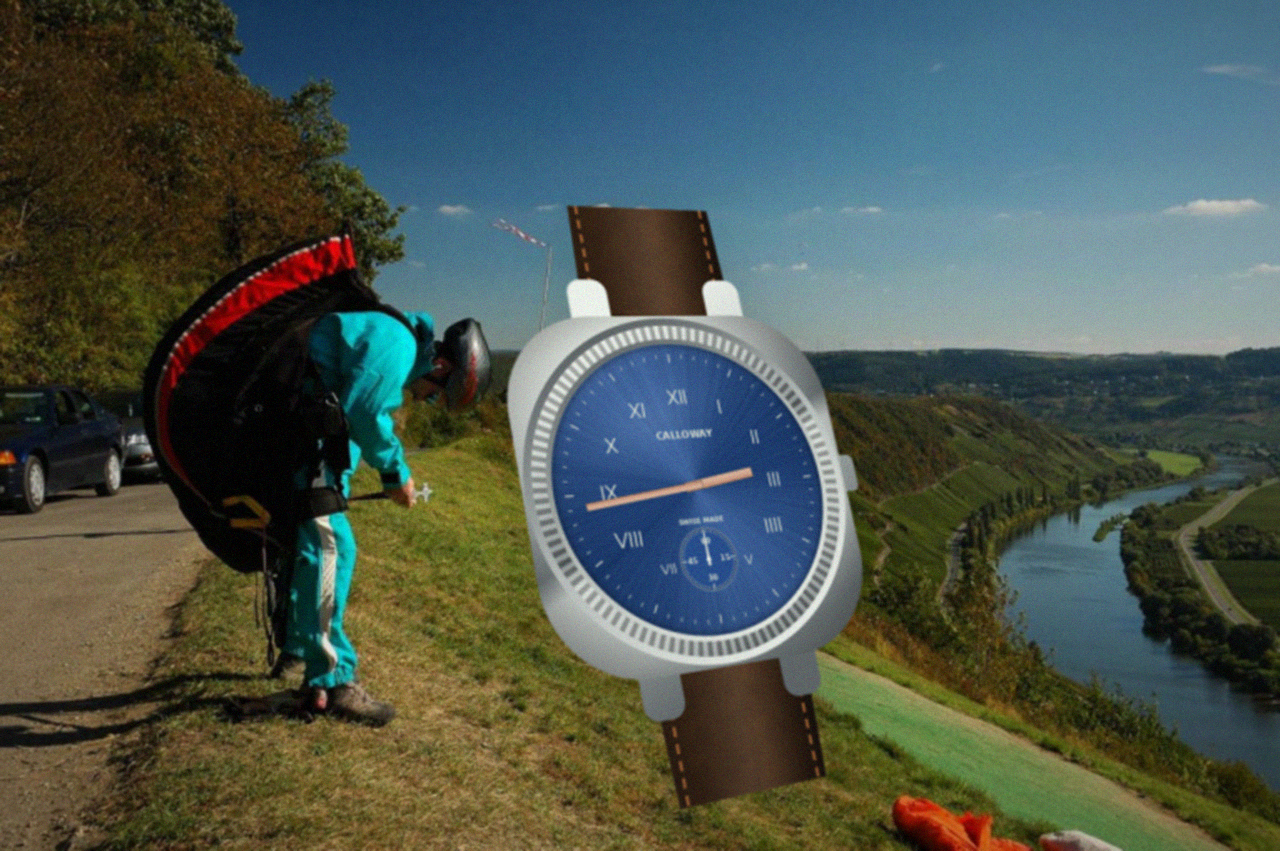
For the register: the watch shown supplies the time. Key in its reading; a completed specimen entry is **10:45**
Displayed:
**2:44**
